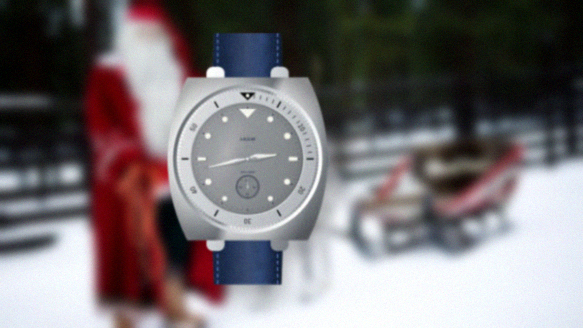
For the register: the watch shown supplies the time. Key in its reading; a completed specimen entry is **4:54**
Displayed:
**2:43**
